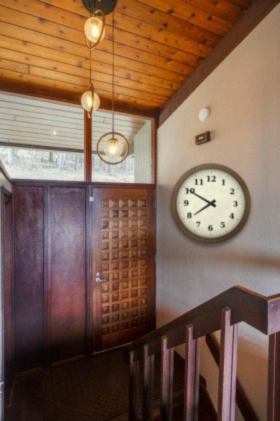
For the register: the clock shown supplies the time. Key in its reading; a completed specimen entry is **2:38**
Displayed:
**7:50**
